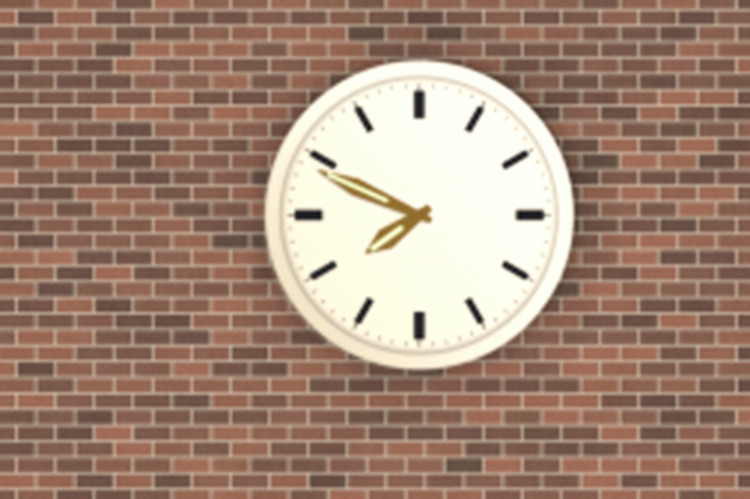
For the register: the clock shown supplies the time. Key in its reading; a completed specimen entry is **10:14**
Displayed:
**7:49**
